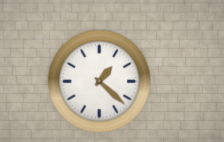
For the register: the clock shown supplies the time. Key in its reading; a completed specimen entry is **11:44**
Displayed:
**1:22**
